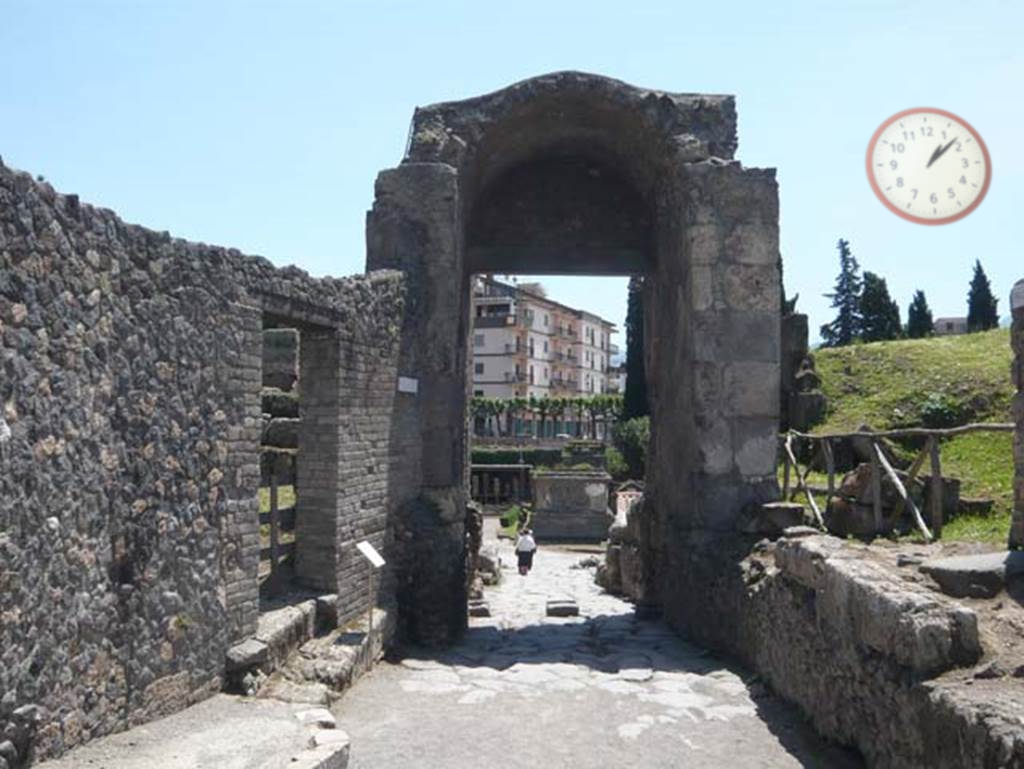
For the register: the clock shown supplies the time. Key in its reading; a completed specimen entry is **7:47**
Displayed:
**1:08**
